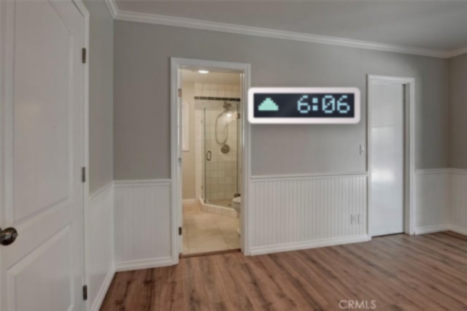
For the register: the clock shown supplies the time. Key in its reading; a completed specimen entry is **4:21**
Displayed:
**6:06**
